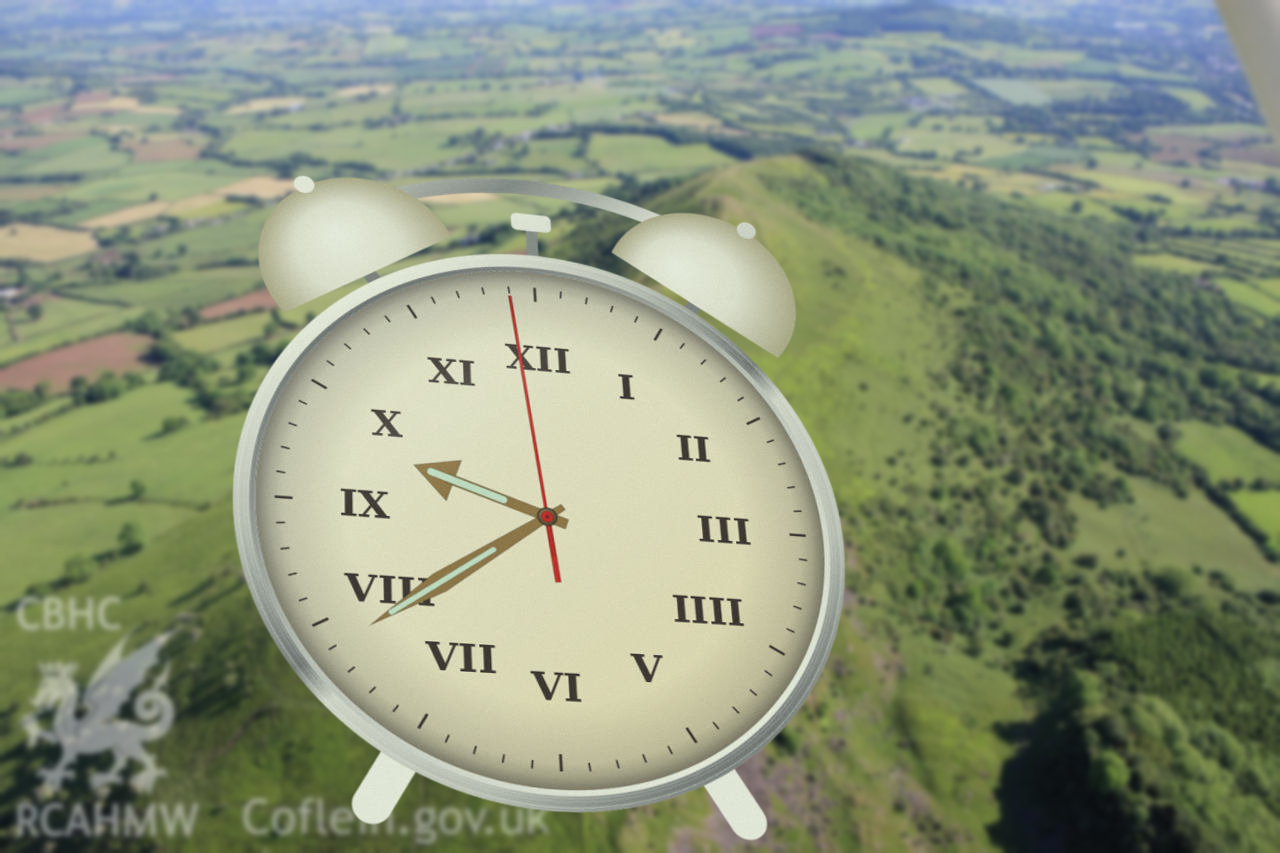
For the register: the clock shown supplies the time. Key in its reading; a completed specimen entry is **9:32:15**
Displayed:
**9:38:59**
